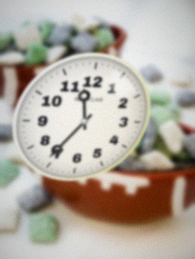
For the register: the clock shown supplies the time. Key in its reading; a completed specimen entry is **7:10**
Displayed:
**11:36**
